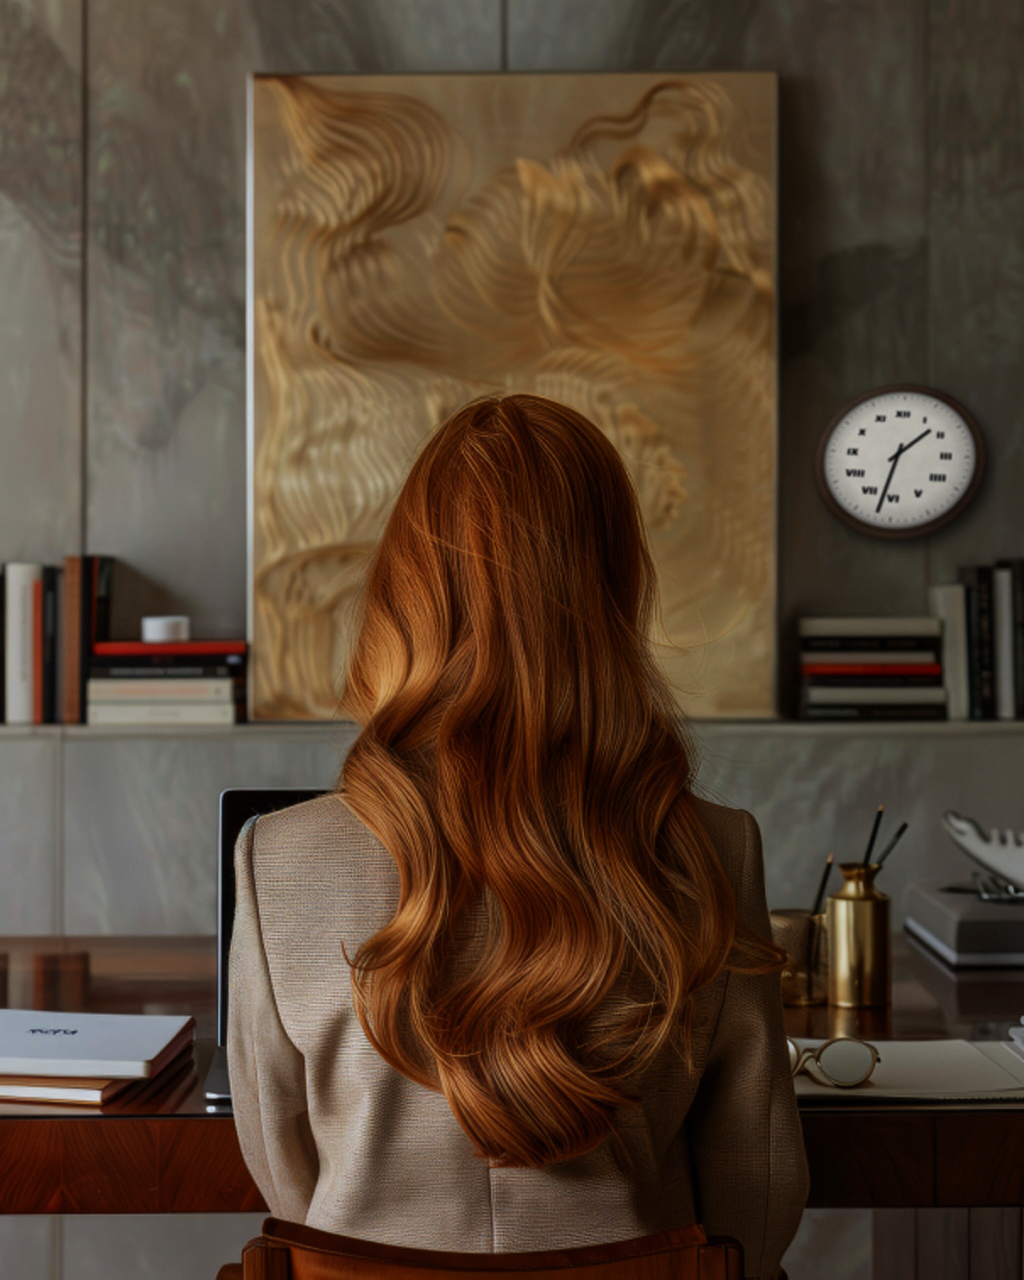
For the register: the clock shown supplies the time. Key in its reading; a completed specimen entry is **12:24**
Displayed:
**1:32**
